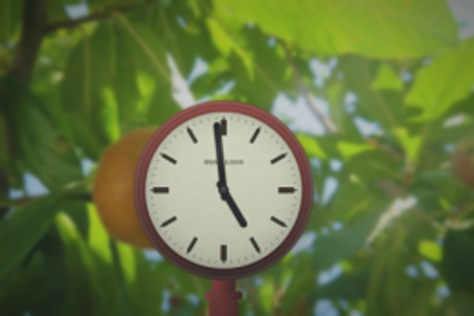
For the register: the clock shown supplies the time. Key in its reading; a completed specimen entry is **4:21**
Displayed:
**4:59**
